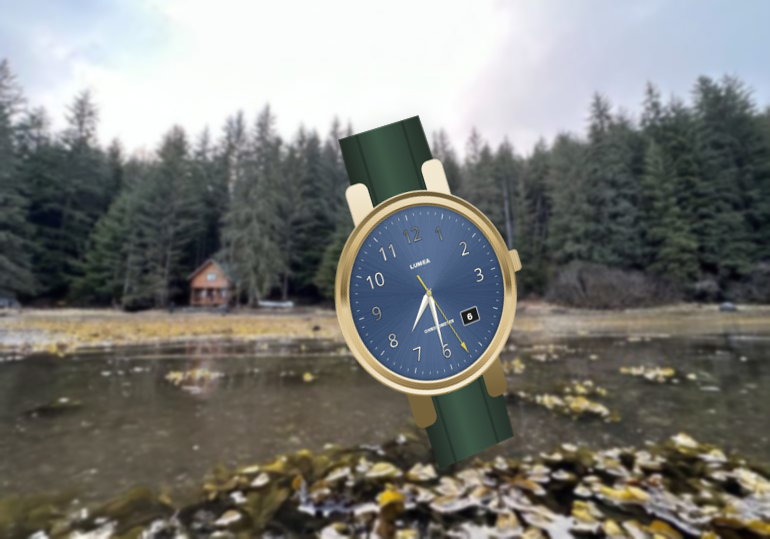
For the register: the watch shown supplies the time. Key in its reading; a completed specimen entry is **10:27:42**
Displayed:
**7:30:27**
